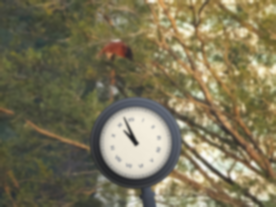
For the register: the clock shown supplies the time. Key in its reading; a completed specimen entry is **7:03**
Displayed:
**10:58**
